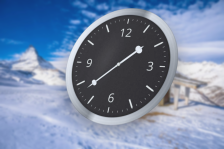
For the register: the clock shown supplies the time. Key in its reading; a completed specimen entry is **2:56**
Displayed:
**1:38**
